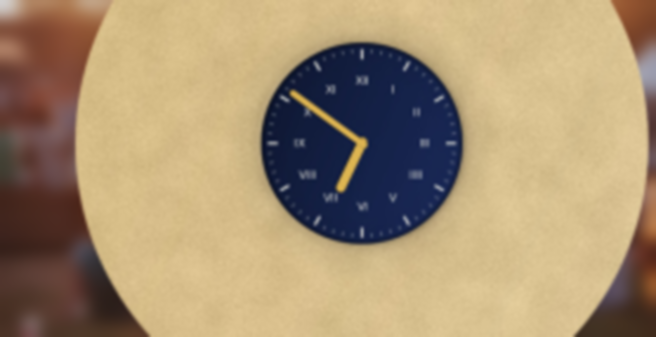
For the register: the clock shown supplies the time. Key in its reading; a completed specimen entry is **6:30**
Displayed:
**6:51**
